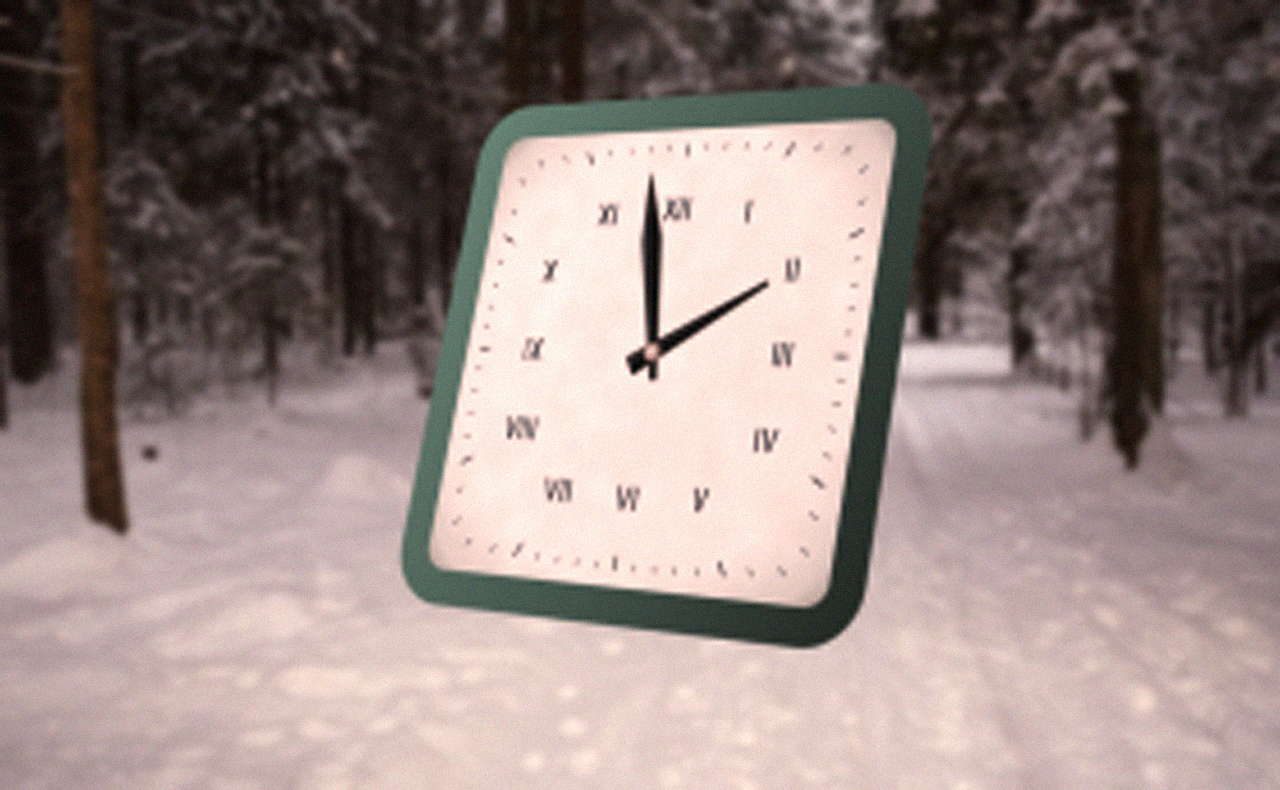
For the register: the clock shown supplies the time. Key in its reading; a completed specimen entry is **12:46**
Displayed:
**1:58**
